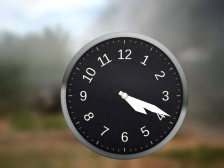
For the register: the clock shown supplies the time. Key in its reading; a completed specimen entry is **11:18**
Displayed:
**4:19**
